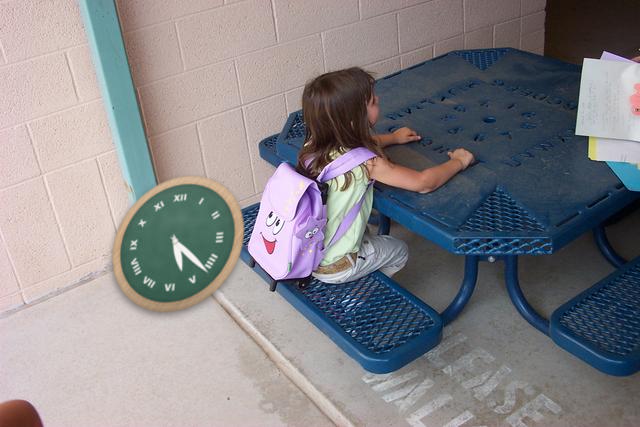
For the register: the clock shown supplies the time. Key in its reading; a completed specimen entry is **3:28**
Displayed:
**5:22**
